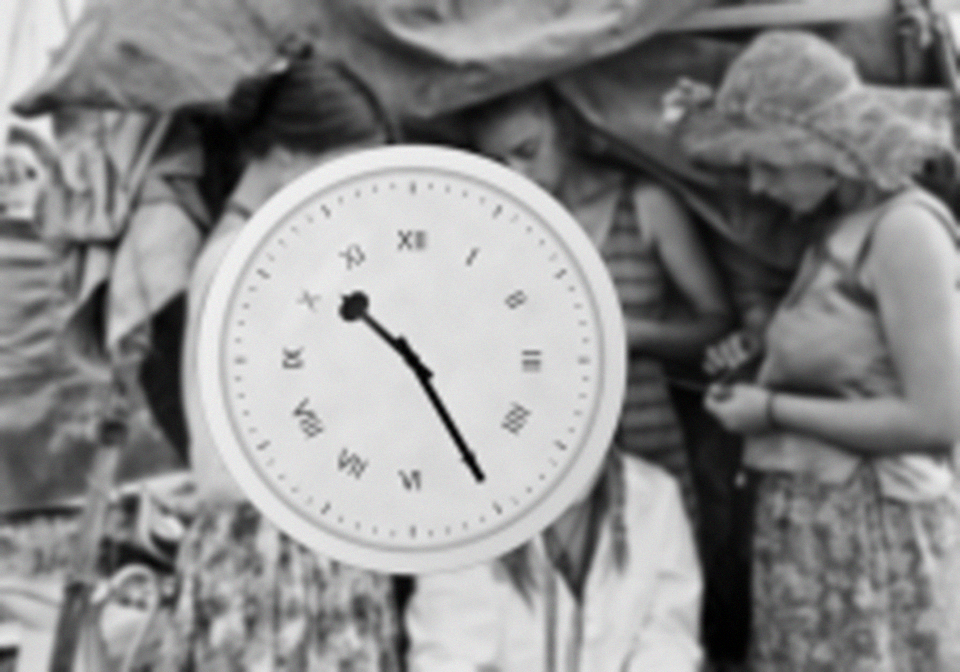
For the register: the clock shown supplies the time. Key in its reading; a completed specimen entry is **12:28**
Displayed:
**10:25**
